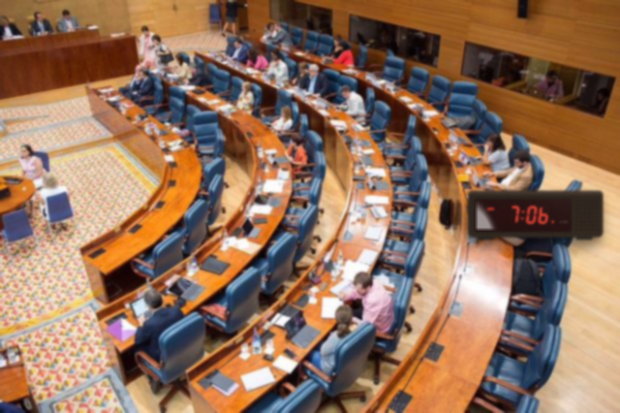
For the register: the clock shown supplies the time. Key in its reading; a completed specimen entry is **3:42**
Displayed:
**7:06**
